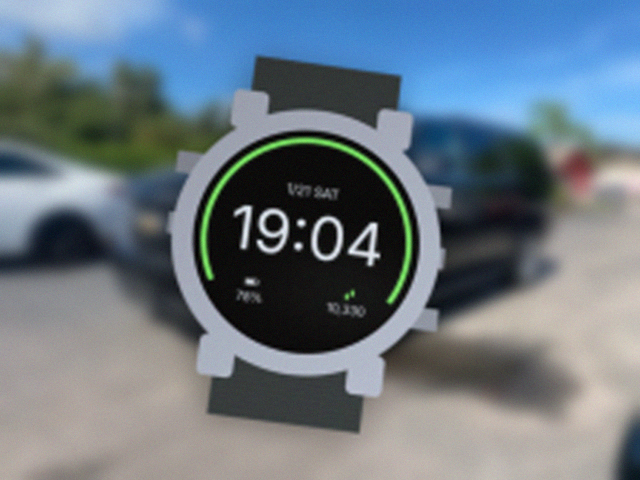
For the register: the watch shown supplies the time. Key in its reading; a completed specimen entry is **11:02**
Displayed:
**19:04**
